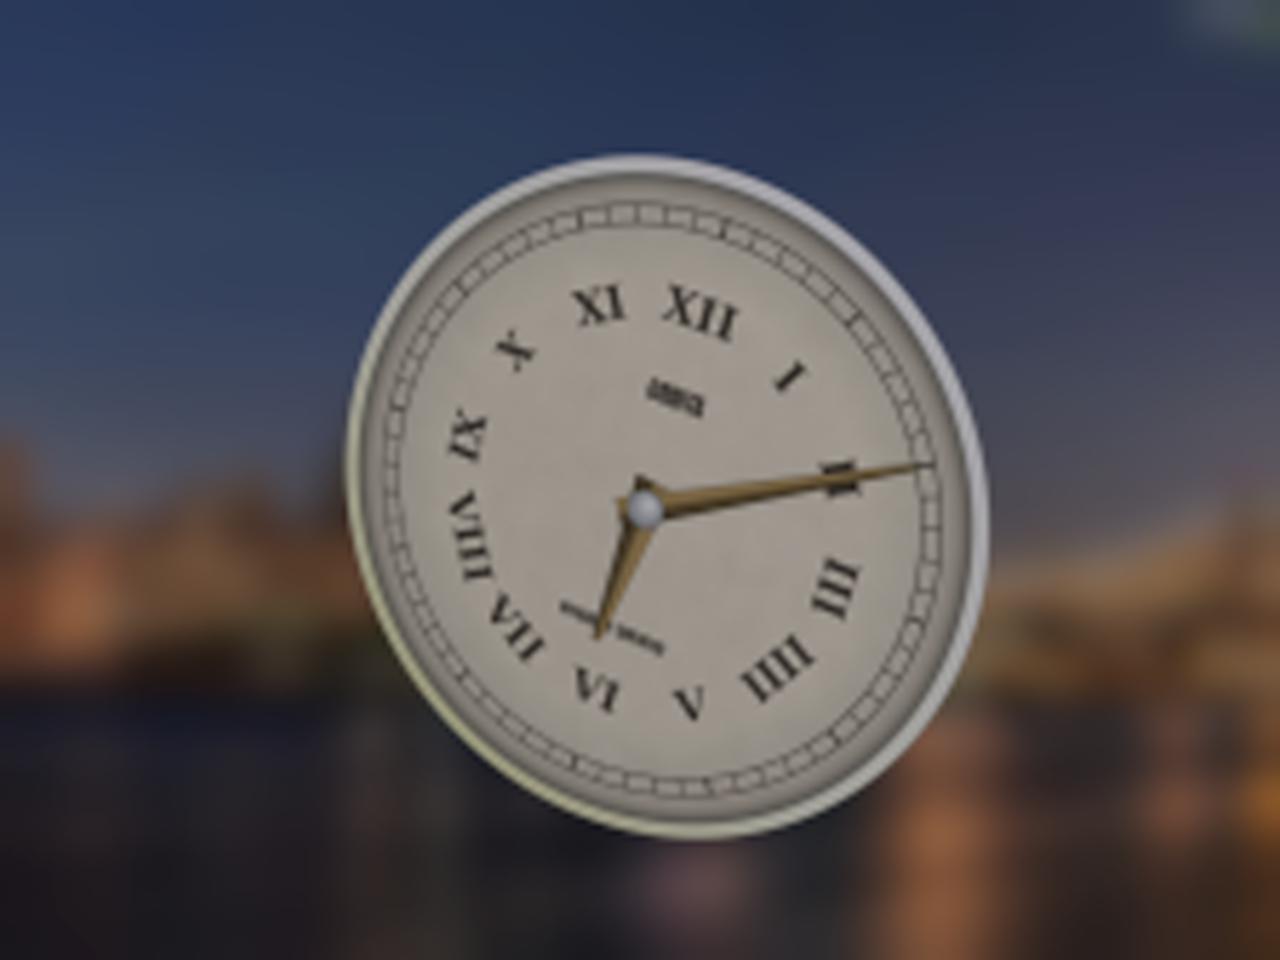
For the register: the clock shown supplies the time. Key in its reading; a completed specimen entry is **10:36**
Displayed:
**6:10**
